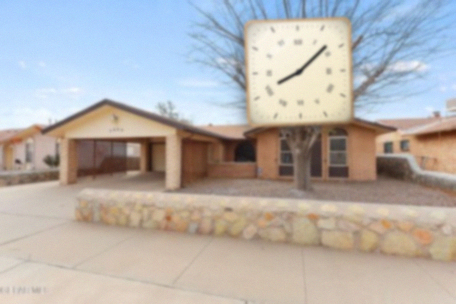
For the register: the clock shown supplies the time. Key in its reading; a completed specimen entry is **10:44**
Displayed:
**8:08**
